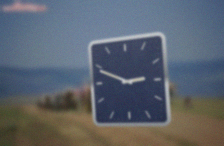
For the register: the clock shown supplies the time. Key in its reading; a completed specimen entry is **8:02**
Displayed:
**2:49**
